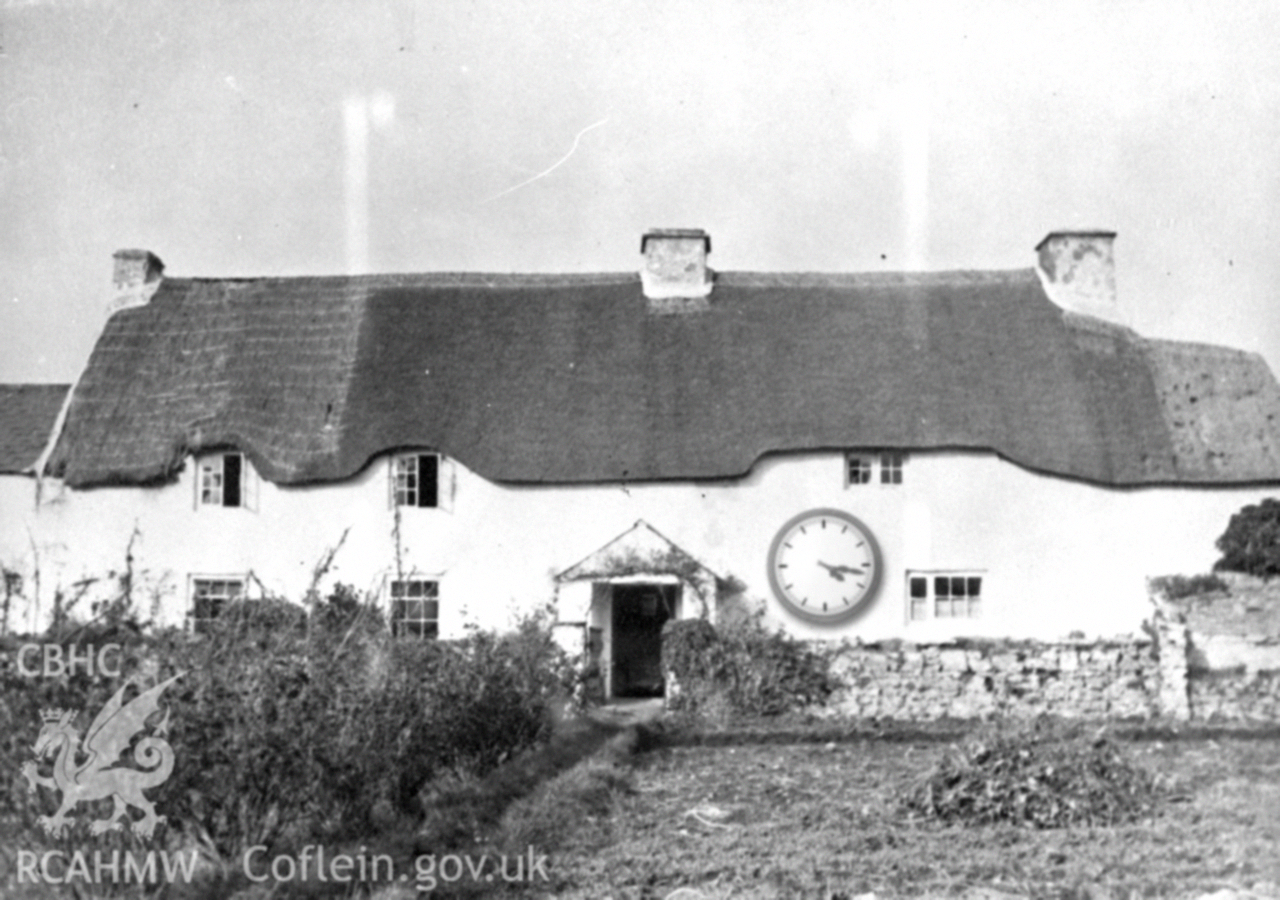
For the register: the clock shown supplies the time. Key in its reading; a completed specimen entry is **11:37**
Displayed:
**4:17**
